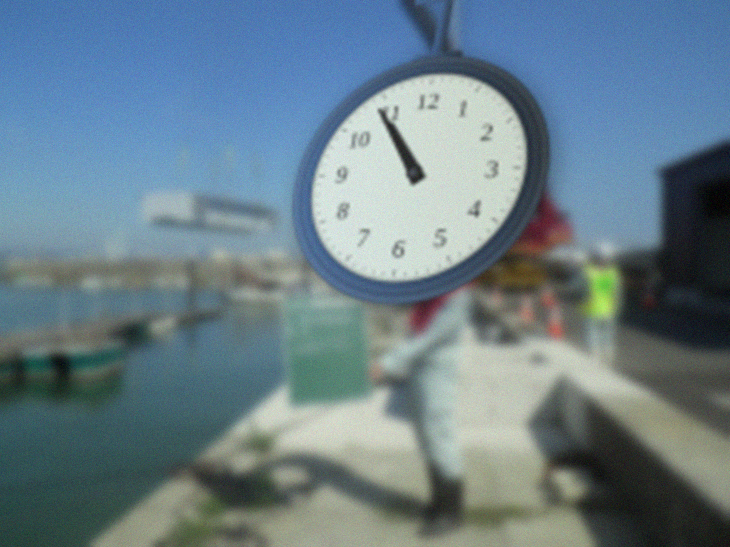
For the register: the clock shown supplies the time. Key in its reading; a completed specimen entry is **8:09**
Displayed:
**10:54**
